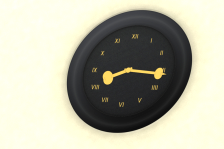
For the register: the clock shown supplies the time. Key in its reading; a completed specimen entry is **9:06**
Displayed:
**8:16**
